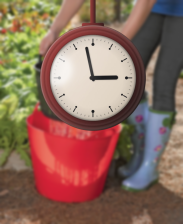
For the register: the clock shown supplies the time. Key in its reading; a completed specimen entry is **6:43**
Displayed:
**2:58**
